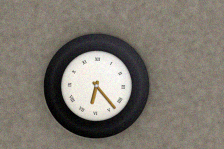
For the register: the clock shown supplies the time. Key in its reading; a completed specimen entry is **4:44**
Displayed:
**6:23**
